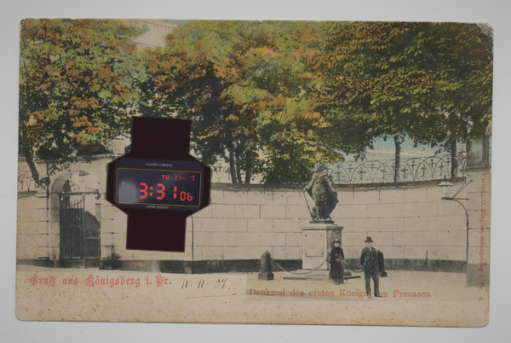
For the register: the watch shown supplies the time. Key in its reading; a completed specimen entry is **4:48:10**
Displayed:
**3:31:06**
